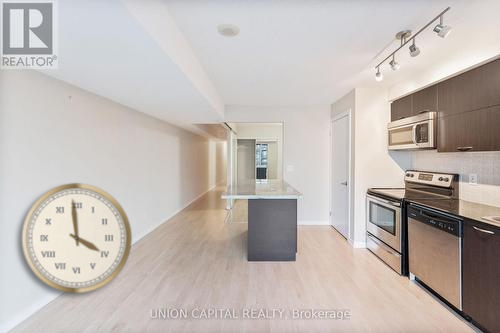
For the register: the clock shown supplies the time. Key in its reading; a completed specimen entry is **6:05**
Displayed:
**3:59**
